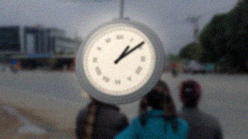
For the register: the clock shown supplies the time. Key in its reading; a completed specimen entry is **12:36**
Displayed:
**1:09**
